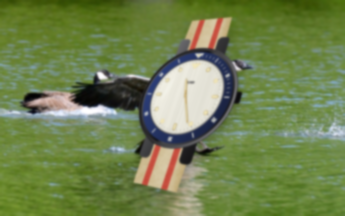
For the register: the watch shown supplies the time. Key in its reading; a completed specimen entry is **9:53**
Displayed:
**11:26**
